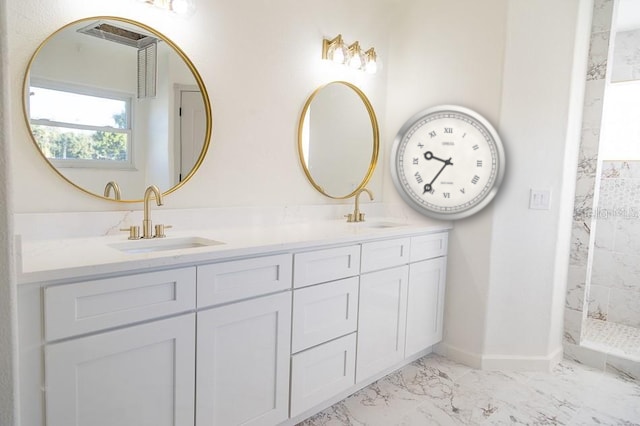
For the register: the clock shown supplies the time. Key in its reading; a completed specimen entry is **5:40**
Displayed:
**9:36**
